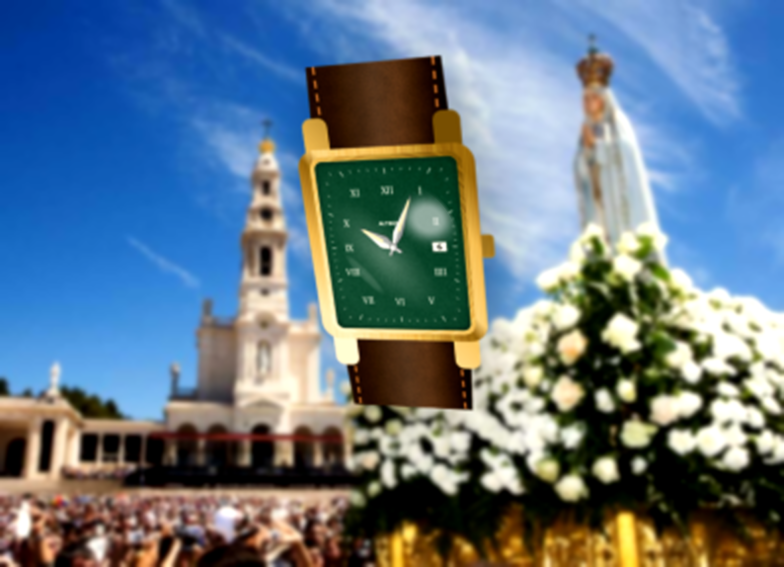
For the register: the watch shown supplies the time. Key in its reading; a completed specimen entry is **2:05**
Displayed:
**10:04**
